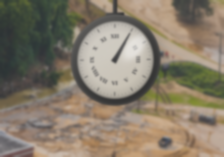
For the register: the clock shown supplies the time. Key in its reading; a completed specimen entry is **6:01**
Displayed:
**1:05**
